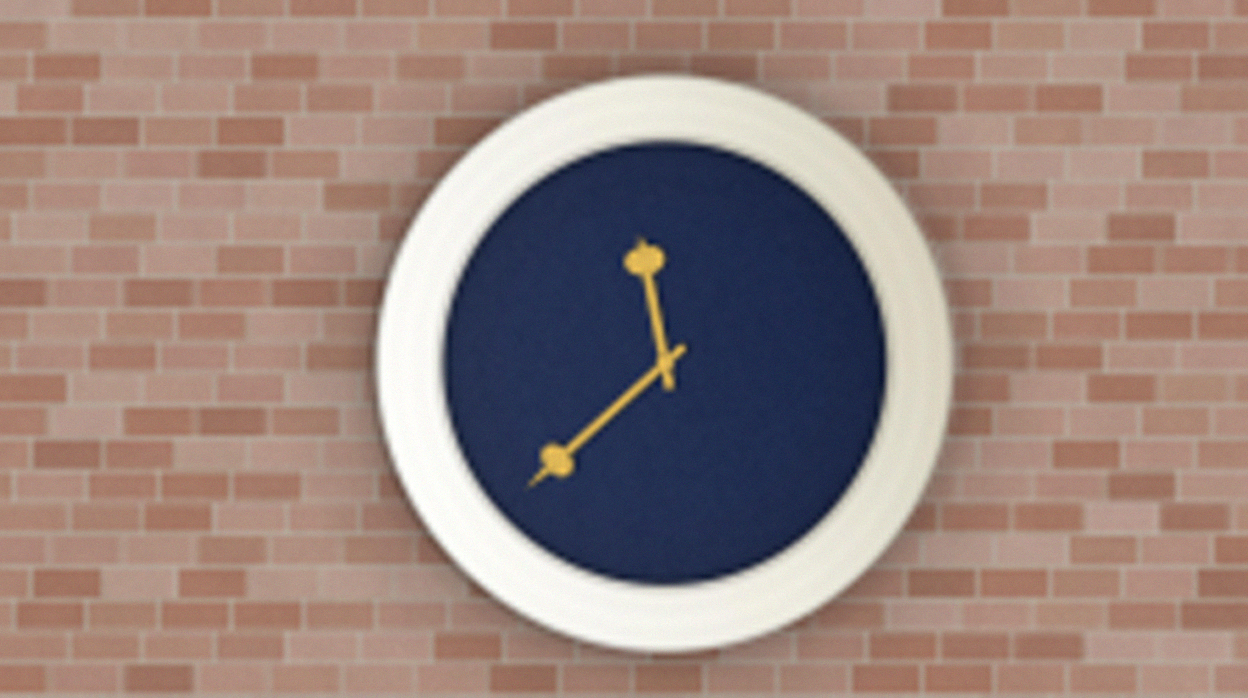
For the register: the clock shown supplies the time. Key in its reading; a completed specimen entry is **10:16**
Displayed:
**11:38**
